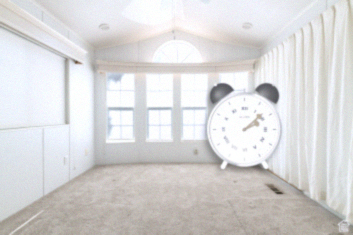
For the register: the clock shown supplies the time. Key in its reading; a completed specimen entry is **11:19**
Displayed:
**2:08**
